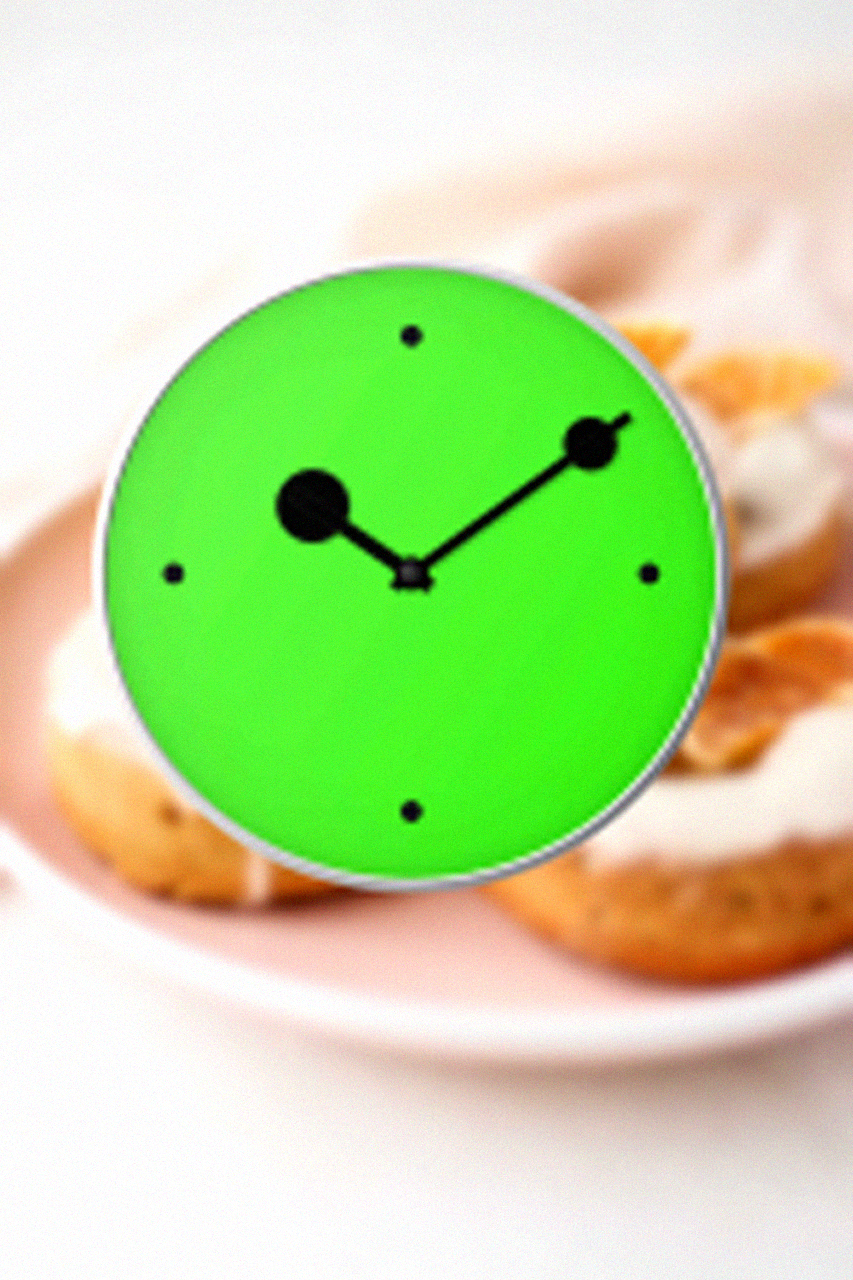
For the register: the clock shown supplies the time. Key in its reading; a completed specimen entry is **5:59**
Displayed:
**10:09**
